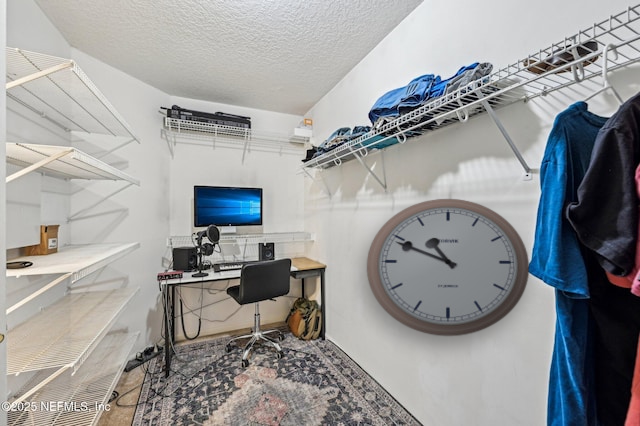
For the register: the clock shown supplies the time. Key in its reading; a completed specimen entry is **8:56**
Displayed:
**10:49**
